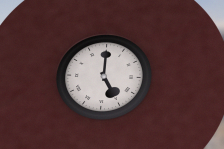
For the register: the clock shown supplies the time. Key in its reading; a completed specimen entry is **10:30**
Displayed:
**5:00**
